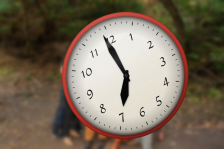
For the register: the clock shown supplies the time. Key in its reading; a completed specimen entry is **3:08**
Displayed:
**6:59**
